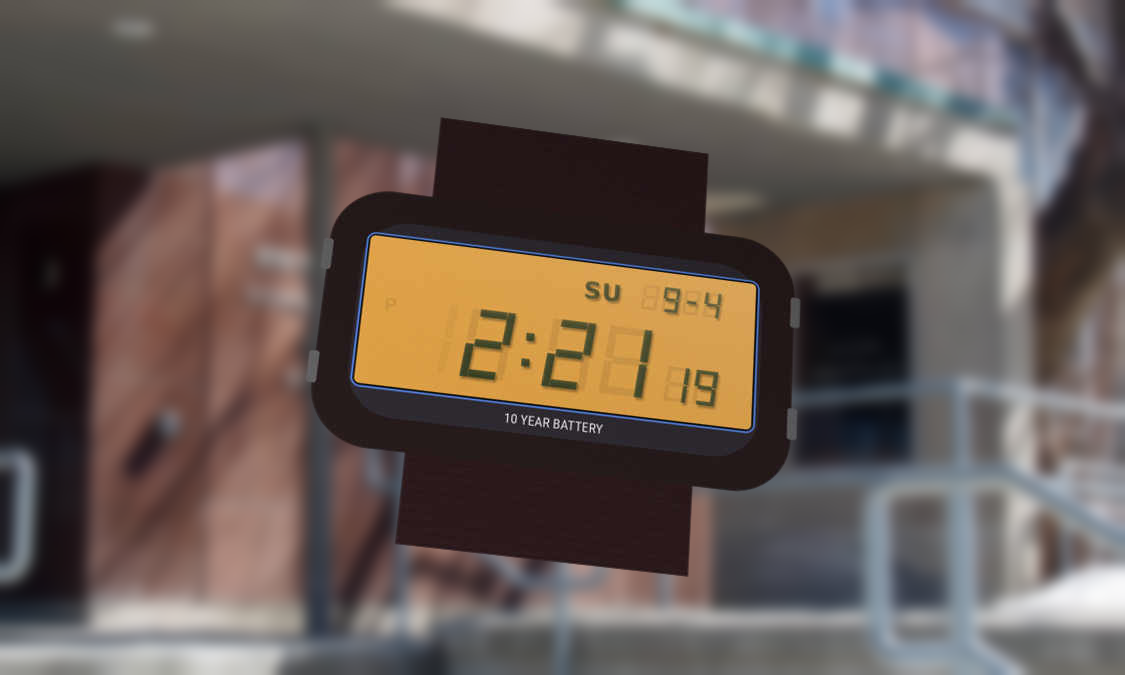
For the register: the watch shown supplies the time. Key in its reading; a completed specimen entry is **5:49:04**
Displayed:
**2:21:19**
